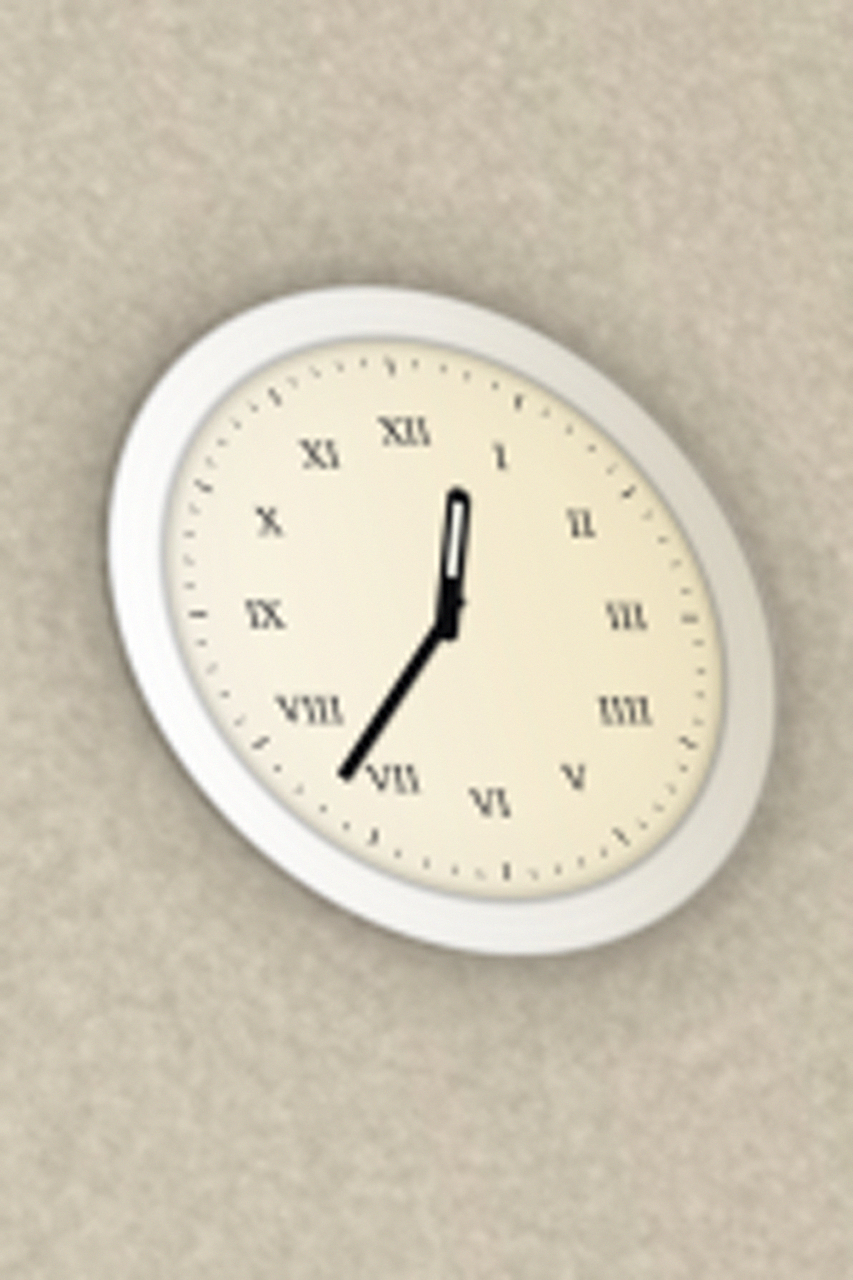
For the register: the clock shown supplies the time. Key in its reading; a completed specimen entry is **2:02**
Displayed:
**12:37**
